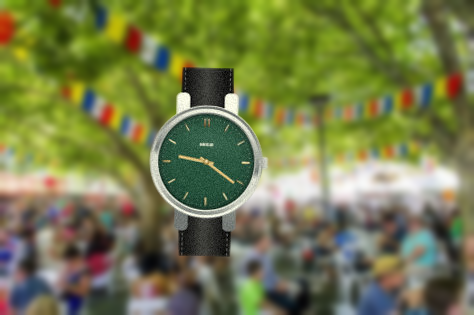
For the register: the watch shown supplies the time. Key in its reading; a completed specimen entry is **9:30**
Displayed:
**9:21**
